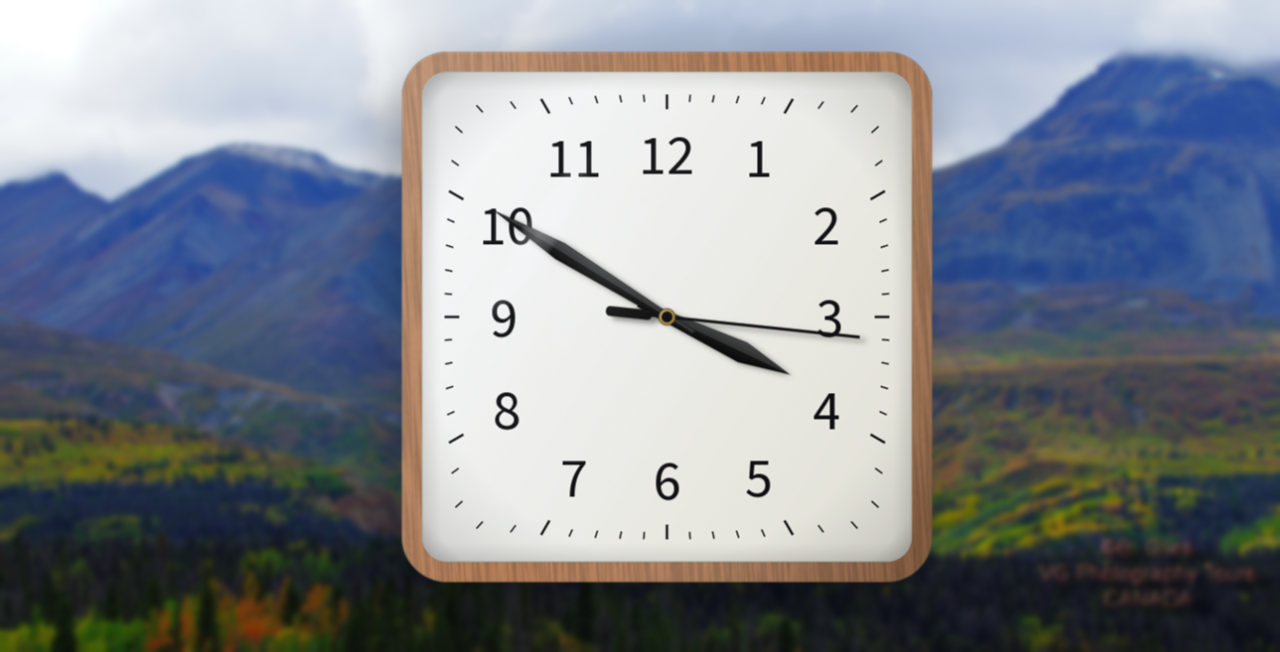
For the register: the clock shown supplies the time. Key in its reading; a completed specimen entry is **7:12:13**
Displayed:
**3:50:16**
